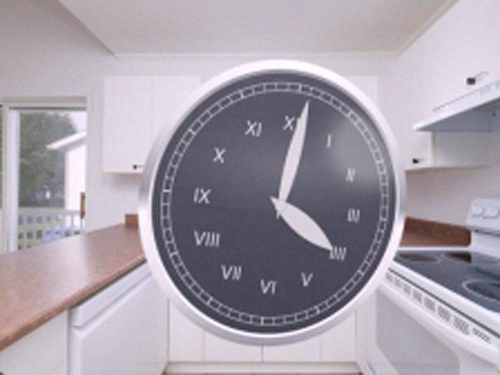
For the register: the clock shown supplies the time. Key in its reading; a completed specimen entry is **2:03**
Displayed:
**4:01**
